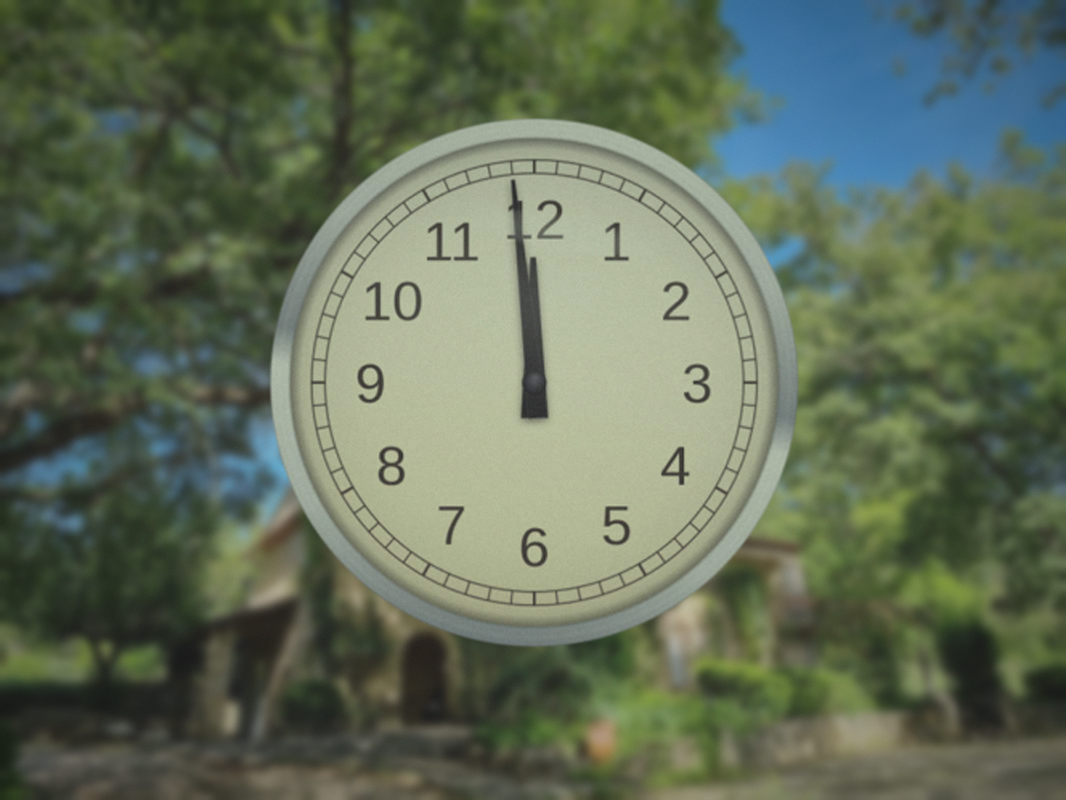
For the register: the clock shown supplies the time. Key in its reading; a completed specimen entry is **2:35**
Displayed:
**11:59**
